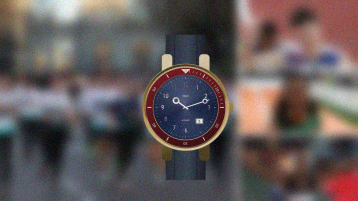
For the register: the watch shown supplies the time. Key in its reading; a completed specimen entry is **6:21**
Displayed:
**10:12**
